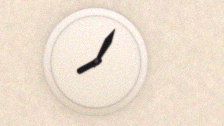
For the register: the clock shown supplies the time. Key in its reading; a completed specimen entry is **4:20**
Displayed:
**8:05**
